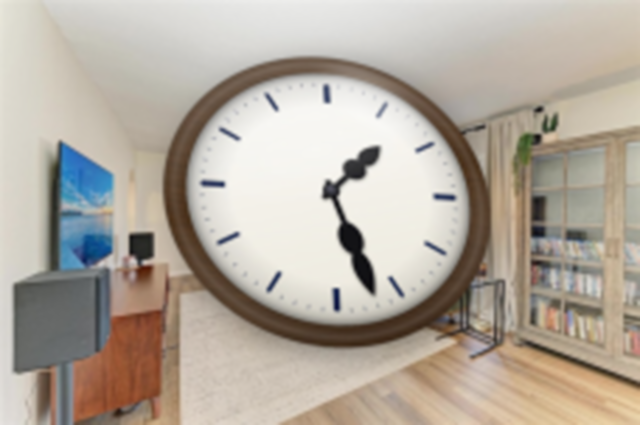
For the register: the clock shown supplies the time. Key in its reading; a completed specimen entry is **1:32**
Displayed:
**1:27**
